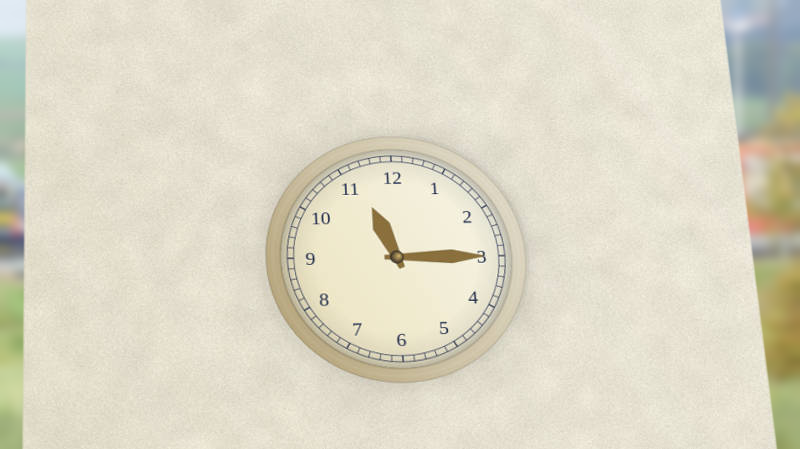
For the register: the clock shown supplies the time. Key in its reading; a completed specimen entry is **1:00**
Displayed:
**11:15**
